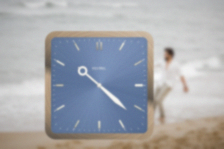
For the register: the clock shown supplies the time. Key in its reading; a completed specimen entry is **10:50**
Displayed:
**10:22**
